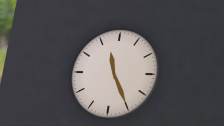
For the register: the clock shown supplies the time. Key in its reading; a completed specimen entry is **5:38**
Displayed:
**11:25**
